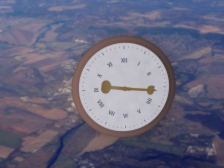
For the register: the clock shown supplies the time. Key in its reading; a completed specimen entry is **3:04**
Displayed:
**9:16**
